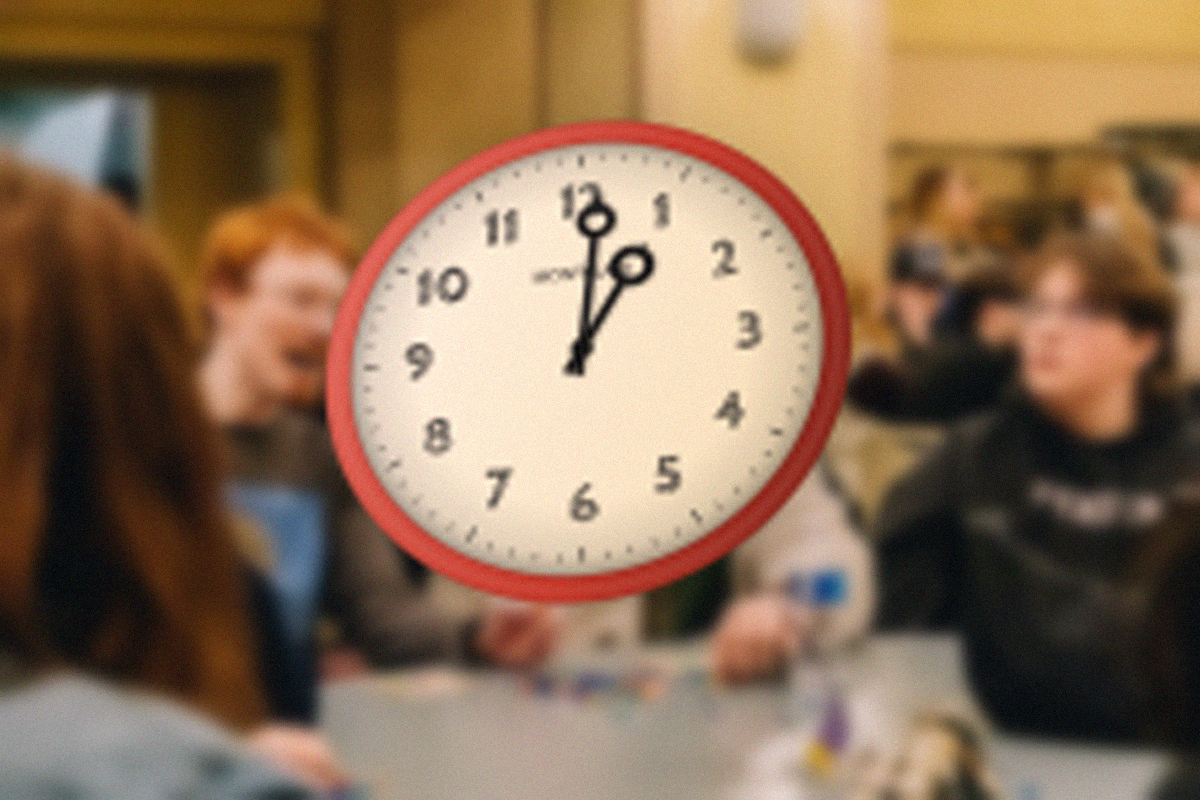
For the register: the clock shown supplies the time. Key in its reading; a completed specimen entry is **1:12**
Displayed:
**1:01**
